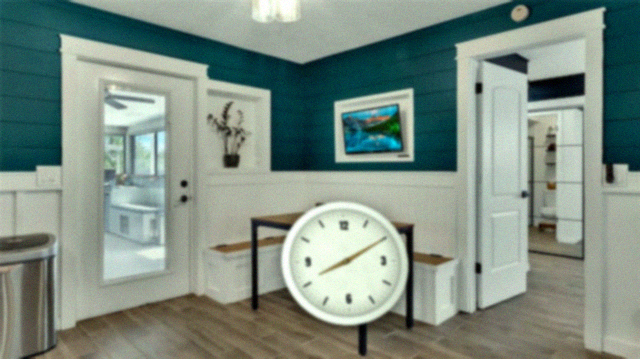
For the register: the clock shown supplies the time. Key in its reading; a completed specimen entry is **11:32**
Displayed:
**8:10**
